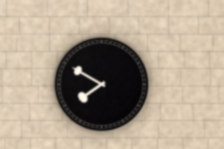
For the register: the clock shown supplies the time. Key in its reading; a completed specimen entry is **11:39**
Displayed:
**7:50**
